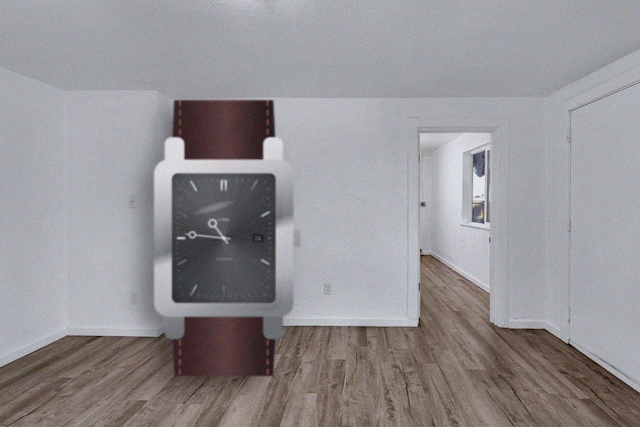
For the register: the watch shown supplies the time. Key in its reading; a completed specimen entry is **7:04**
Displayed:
**10:46**
